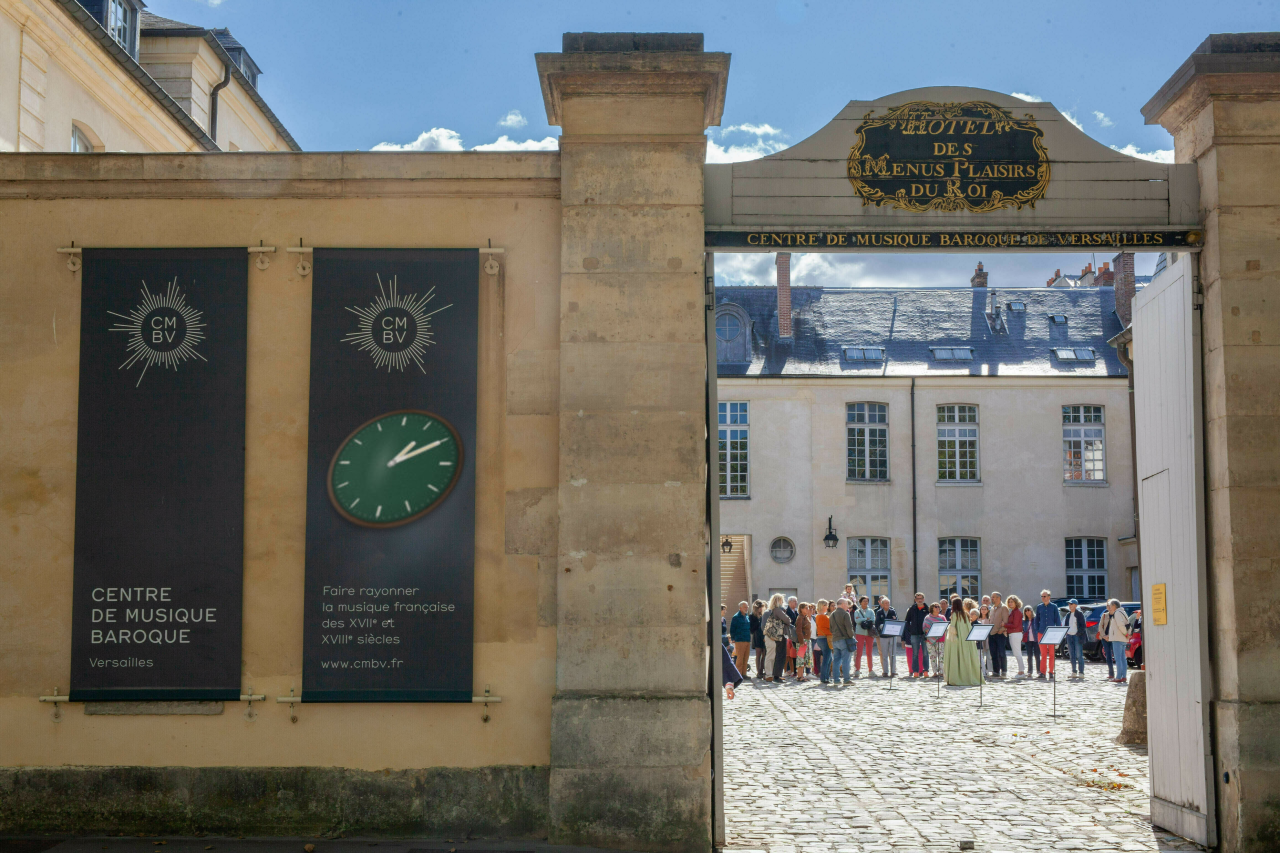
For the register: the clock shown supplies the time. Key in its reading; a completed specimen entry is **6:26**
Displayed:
**1:10**
